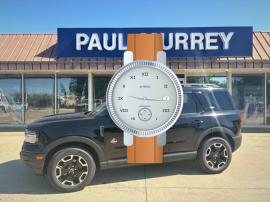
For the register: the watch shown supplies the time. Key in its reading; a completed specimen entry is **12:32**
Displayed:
**9:16**
